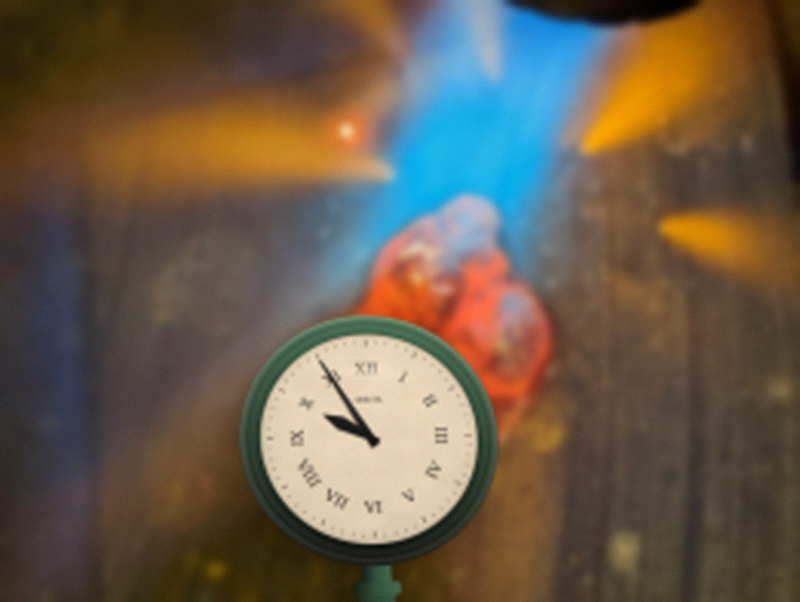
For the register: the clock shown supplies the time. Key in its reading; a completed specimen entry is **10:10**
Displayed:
**9:55**
